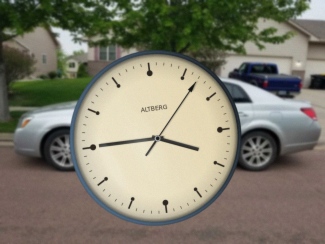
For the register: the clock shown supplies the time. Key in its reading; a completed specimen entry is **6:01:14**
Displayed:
**3:45:07**
